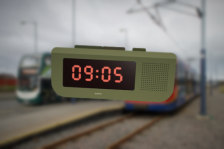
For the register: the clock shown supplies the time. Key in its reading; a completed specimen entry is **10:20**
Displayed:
**9:05**
